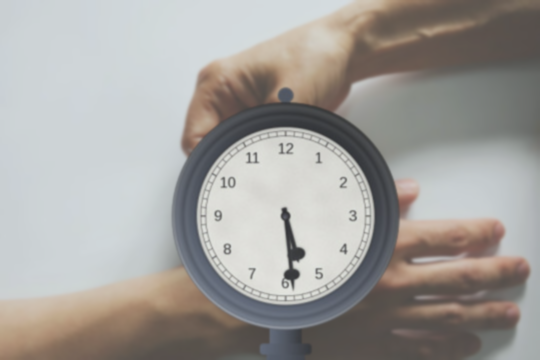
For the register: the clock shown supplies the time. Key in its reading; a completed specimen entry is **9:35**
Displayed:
**5:29**
